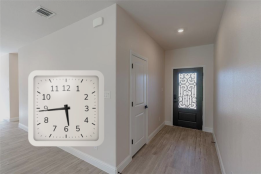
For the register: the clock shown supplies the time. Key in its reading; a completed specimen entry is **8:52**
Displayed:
**5:44**
